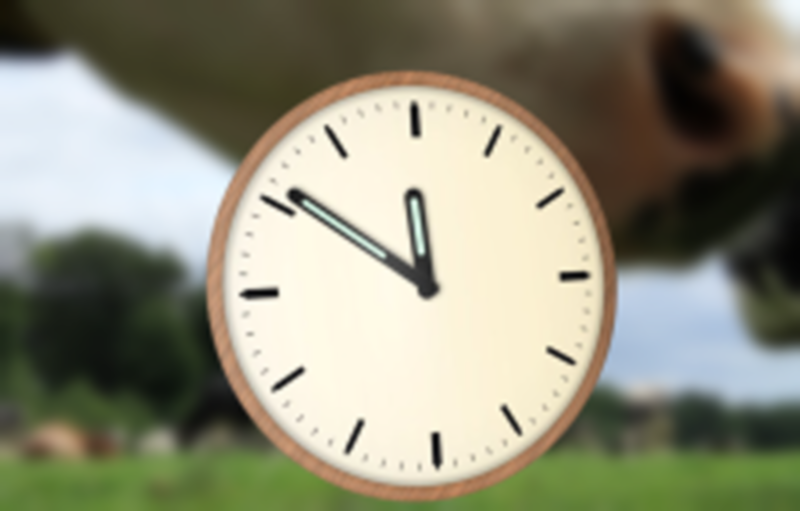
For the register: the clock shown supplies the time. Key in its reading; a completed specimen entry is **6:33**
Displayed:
**11:51**
